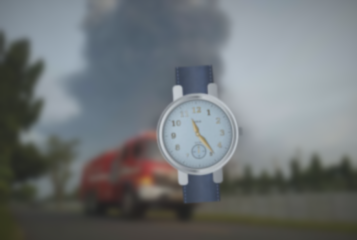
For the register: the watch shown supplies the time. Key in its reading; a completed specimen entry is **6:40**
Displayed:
**11:24**
